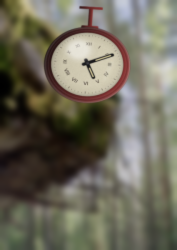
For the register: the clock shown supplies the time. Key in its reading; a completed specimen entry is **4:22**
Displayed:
**5:11**
